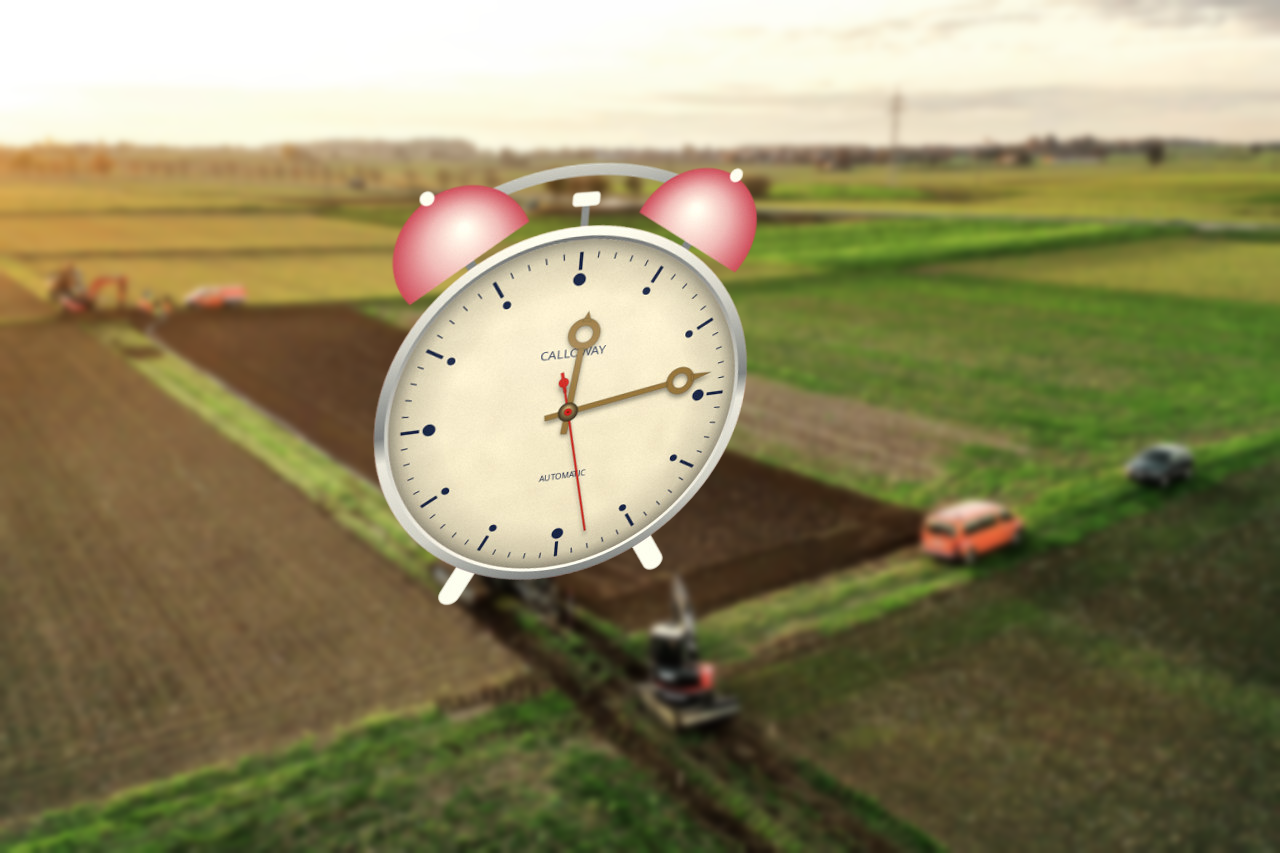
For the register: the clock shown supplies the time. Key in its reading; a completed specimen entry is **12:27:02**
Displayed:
**12:13:28**
